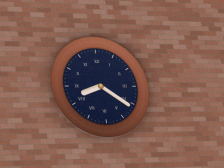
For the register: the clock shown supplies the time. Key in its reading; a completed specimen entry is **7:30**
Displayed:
**8:21**
